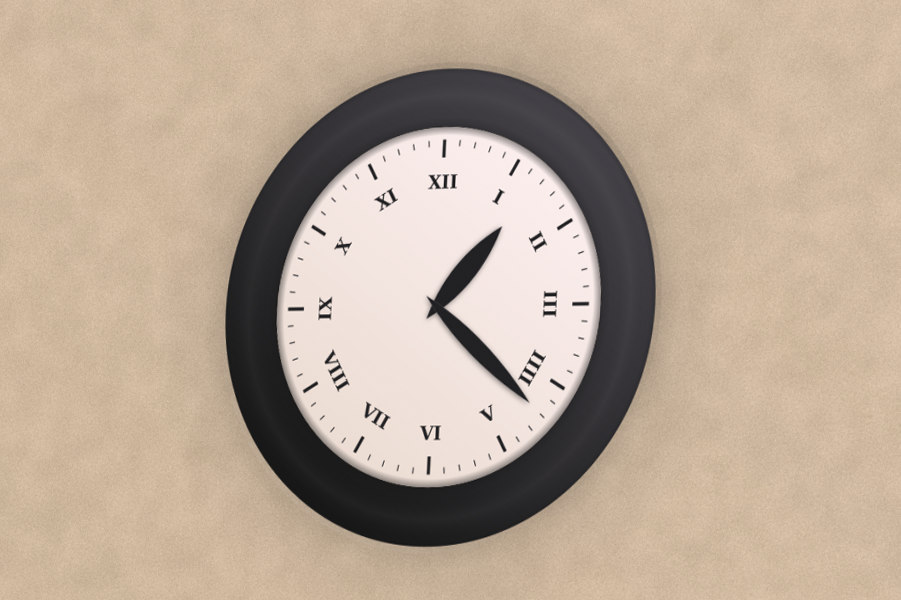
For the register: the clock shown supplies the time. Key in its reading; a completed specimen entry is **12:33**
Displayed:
**1:22**
